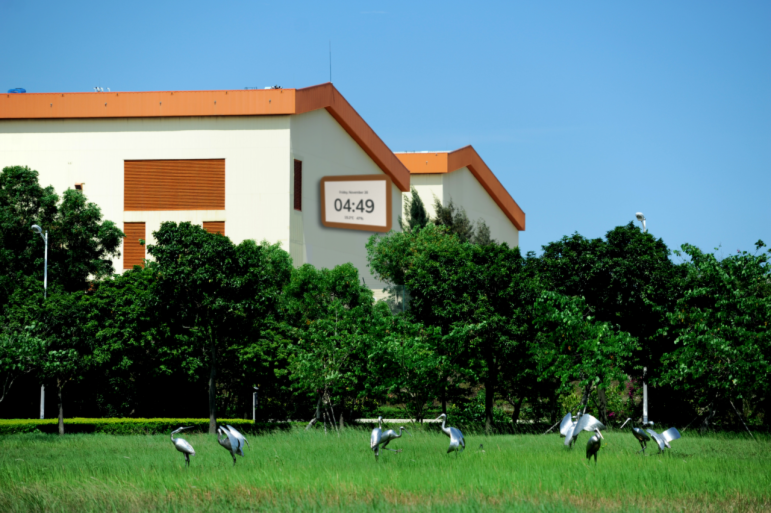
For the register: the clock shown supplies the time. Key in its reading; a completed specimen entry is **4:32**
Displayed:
**4:49**
